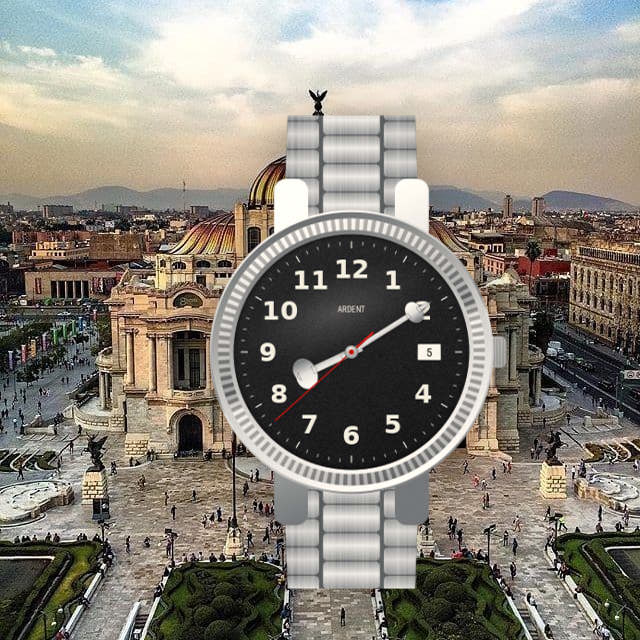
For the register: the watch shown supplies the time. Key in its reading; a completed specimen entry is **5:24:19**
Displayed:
**8:09:38**
